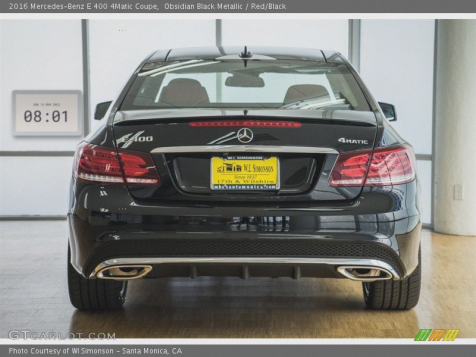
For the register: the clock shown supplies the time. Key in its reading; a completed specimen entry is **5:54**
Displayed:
**8:01**
